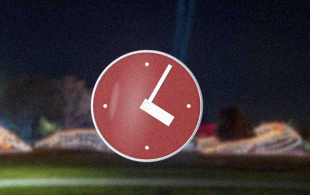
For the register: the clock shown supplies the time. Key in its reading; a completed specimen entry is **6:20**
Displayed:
**4:05**
